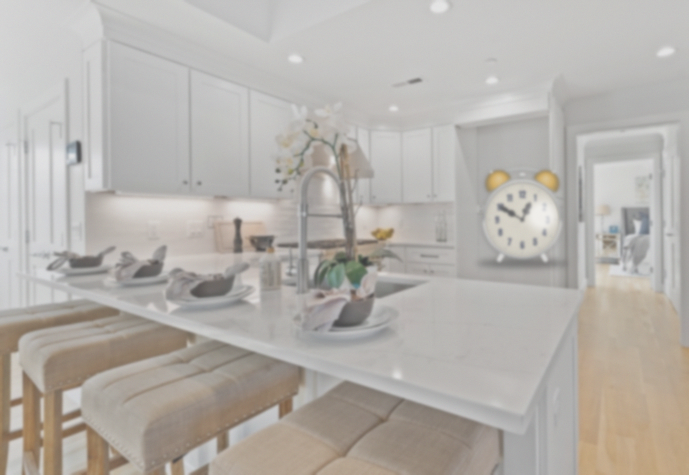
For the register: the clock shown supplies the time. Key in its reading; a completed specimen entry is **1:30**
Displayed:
**12:50**
